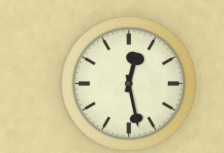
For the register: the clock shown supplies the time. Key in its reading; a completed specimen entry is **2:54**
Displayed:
**12:28**
